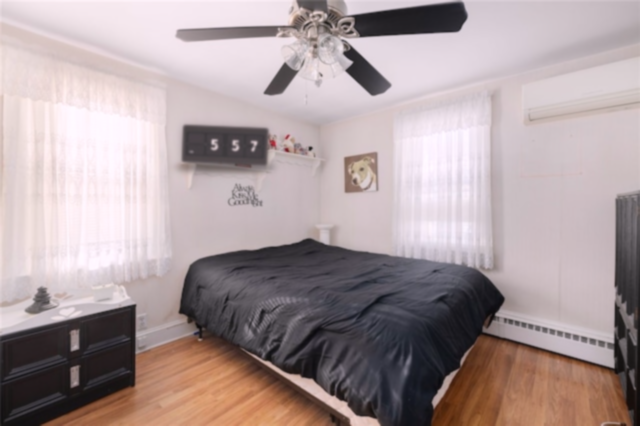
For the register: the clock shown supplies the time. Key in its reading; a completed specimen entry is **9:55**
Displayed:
**5:57**
